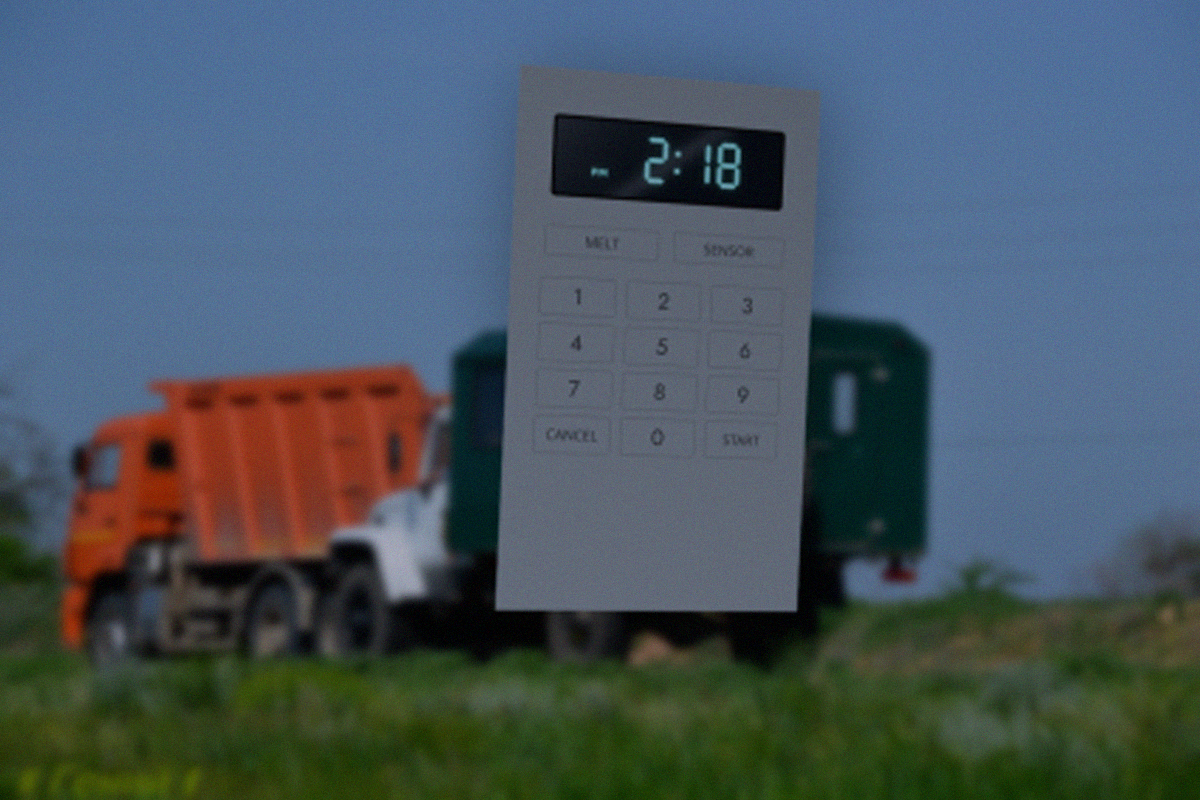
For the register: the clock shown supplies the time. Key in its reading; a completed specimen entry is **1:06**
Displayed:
**2:18**
